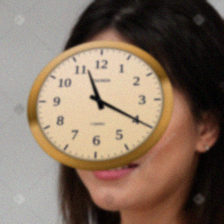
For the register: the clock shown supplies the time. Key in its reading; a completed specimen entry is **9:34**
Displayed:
**11:20**
